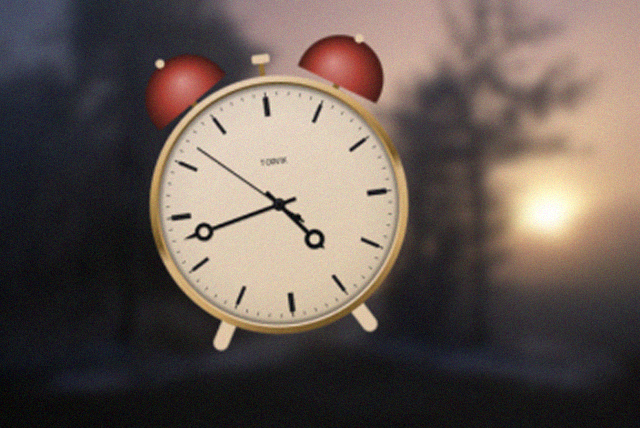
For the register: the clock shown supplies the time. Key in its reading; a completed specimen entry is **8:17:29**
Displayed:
**4:42:52**
